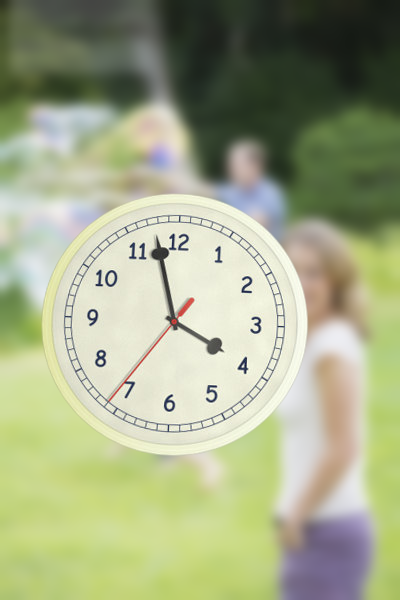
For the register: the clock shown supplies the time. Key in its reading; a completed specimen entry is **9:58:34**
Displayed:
**3:57:36**
